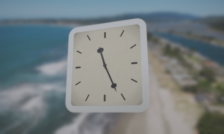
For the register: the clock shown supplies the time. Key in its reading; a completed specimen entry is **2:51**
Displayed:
**11:26**
